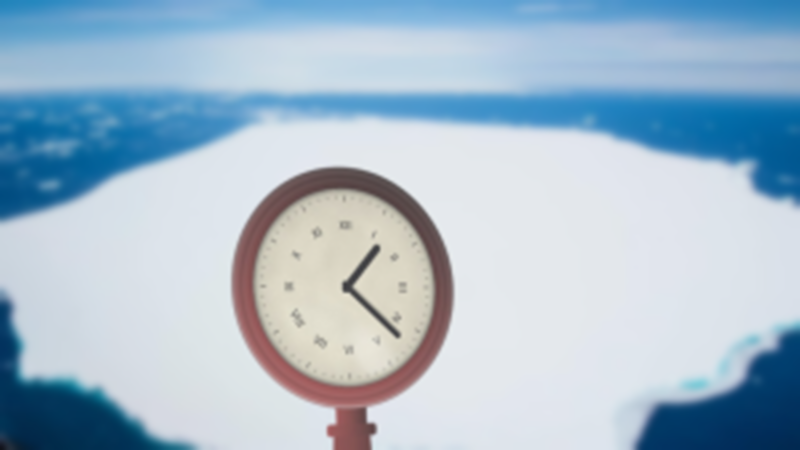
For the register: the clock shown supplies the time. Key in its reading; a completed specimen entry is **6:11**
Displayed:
**1:22**
